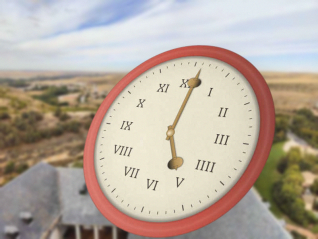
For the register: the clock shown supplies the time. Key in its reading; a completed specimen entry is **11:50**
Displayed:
**5:01**
